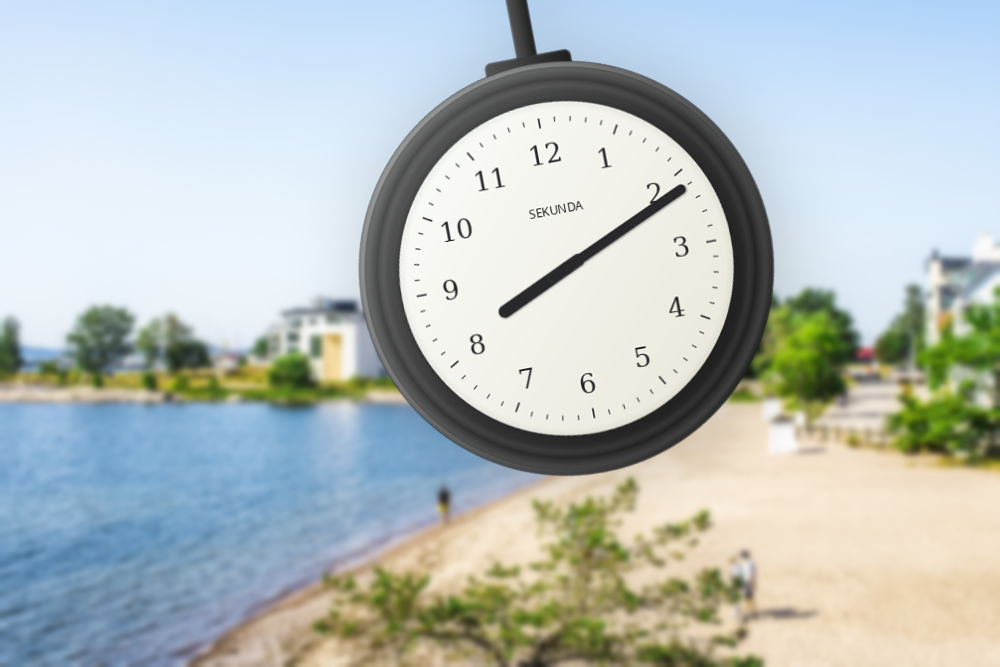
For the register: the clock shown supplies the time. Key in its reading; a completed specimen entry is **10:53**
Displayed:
**8:11**
